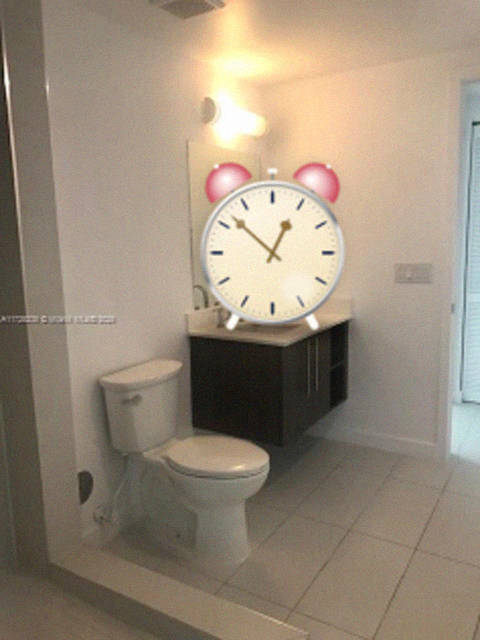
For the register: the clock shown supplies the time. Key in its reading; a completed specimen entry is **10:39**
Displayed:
**12:52**
